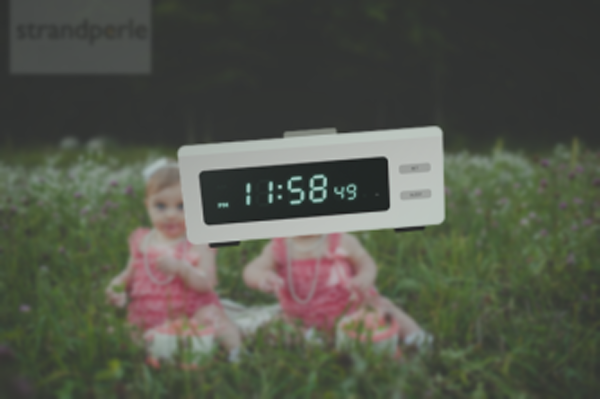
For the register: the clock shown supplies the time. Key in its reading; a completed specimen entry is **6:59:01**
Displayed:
**11:58:49**
